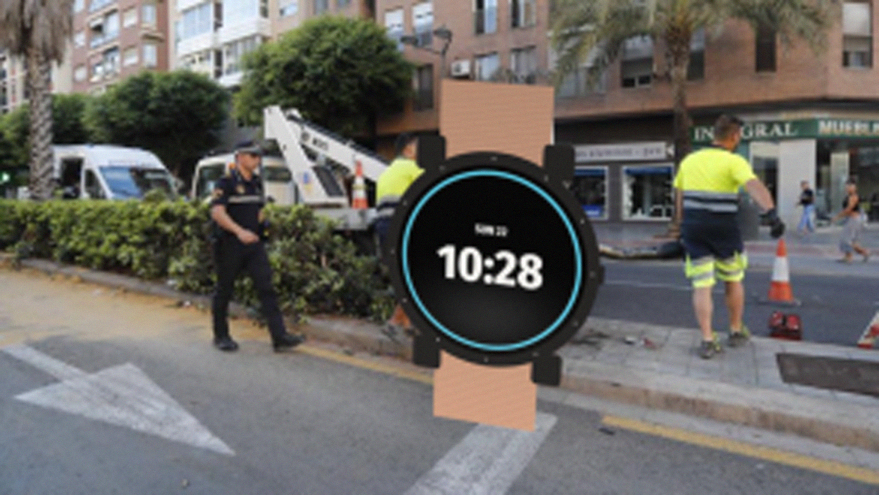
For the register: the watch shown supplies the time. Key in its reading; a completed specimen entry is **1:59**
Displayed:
**10:28**
